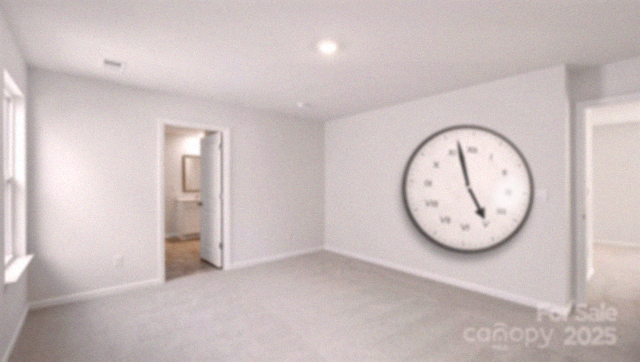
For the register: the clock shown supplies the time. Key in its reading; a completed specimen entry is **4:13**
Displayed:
**4:57**
